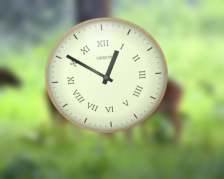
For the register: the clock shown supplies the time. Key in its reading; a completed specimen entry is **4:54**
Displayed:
**12:51**
